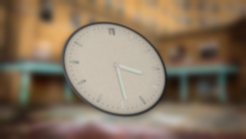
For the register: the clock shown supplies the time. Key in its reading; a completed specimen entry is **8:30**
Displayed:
**3:29**
